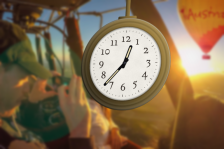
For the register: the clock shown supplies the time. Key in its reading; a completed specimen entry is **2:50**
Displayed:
**12:37**
